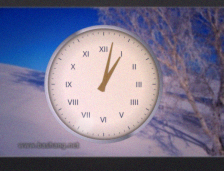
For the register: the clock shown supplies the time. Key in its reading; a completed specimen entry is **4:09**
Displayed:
**1:02**
